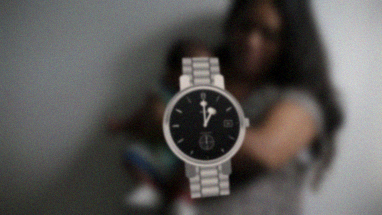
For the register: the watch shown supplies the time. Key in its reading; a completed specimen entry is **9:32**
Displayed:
**1:00**
